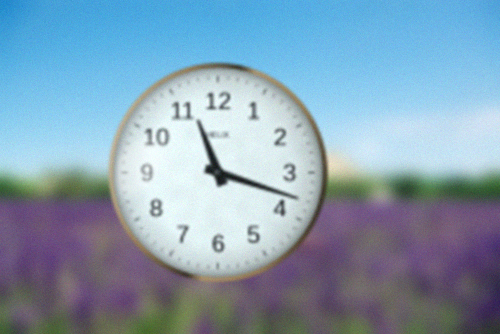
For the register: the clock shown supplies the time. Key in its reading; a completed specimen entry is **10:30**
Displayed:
**11:18**
